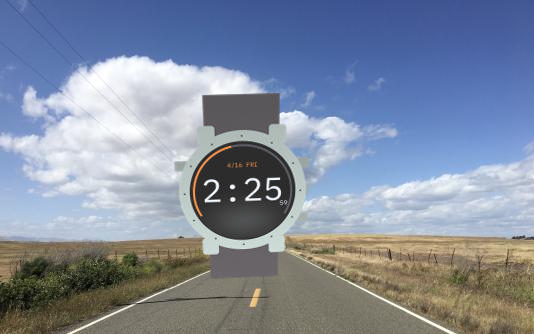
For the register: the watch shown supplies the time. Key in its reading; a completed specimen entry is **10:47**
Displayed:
**2:25**
